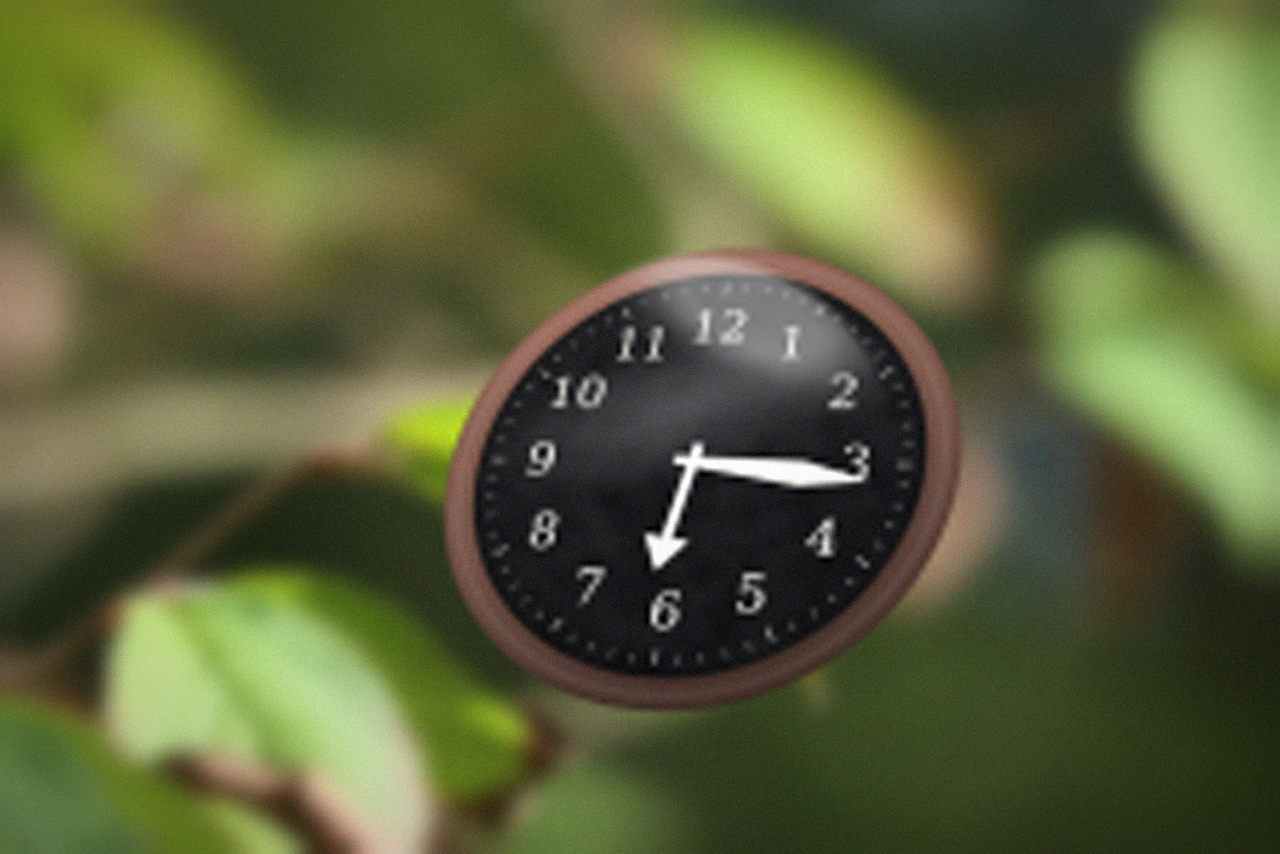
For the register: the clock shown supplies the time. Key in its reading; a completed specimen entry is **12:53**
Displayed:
**6:16**
